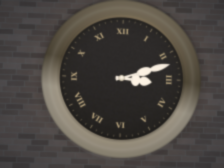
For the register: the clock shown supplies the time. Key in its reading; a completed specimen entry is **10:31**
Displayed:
**3:12**
